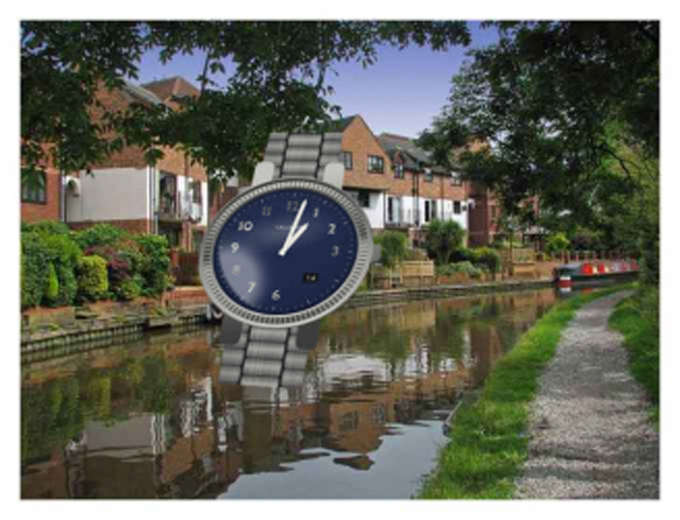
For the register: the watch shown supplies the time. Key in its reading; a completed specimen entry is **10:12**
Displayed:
**1:02**
